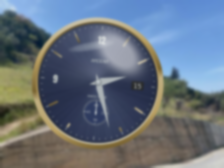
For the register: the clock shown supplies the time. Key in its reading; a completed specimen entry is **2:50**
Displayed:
**2:27**
